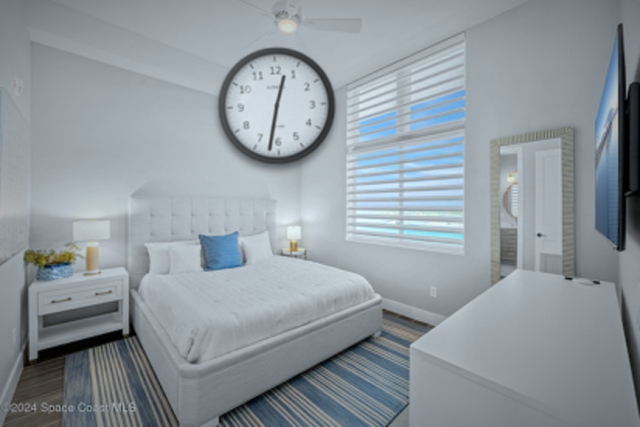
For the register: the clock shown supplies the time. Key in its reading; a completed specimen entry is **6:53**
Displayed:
**12:32**
